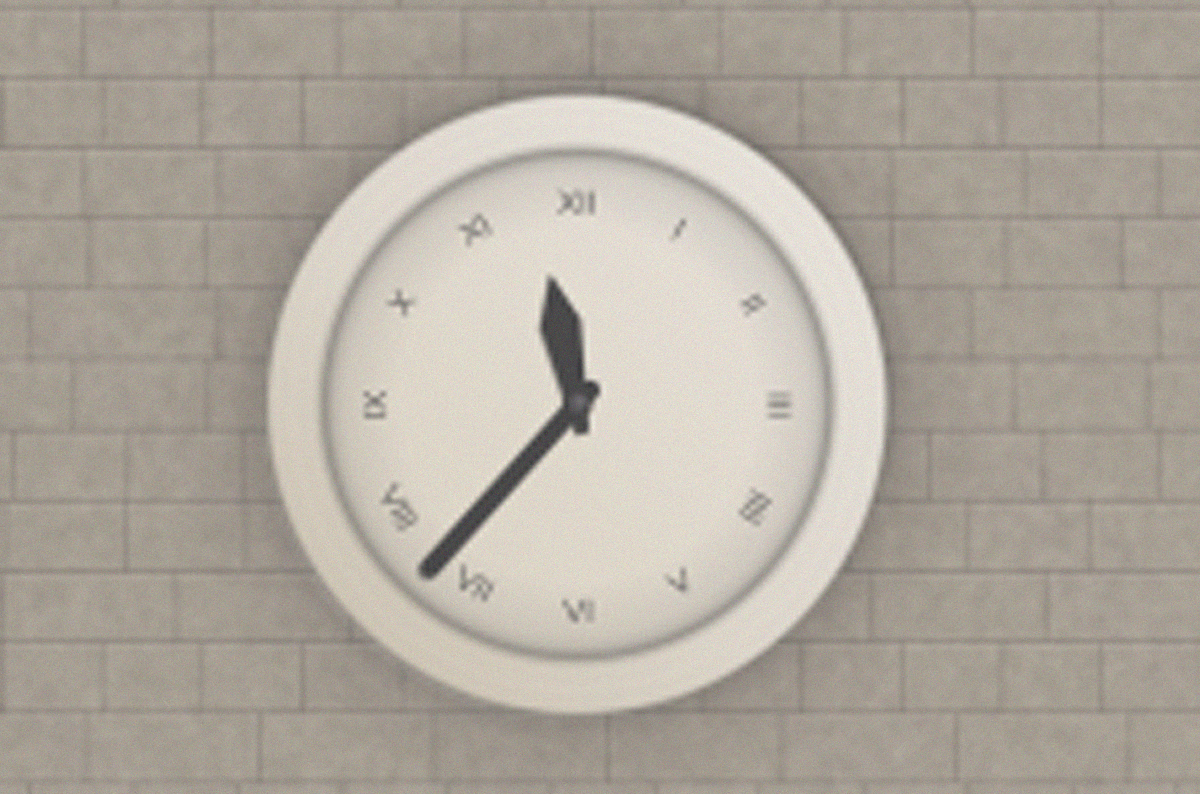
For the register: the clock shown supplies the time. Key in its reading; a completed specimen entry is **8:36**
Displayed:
**11:37**
